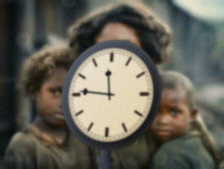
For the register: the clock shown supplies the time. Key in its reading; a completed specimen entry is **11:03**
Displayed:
**11:46**
